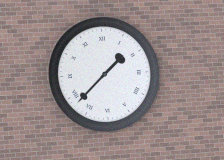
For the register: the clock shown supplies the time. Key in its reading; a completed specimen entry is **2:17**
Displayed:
**1:38**
